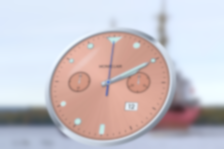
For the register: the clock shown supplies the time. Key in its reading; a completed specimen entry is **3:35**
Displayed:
**2:10**
